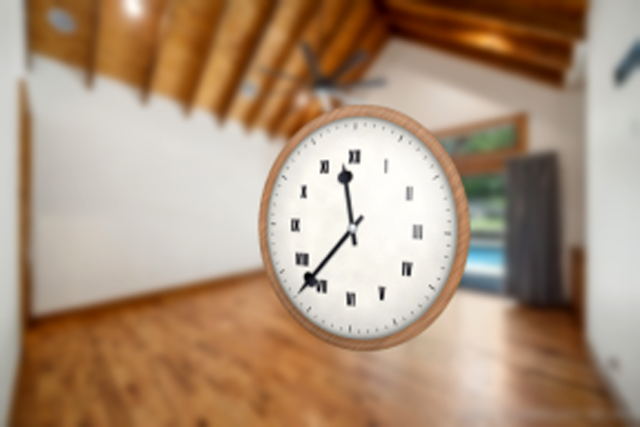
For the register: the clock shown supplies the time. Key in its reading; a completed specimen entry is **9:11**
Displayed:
**11:37**
